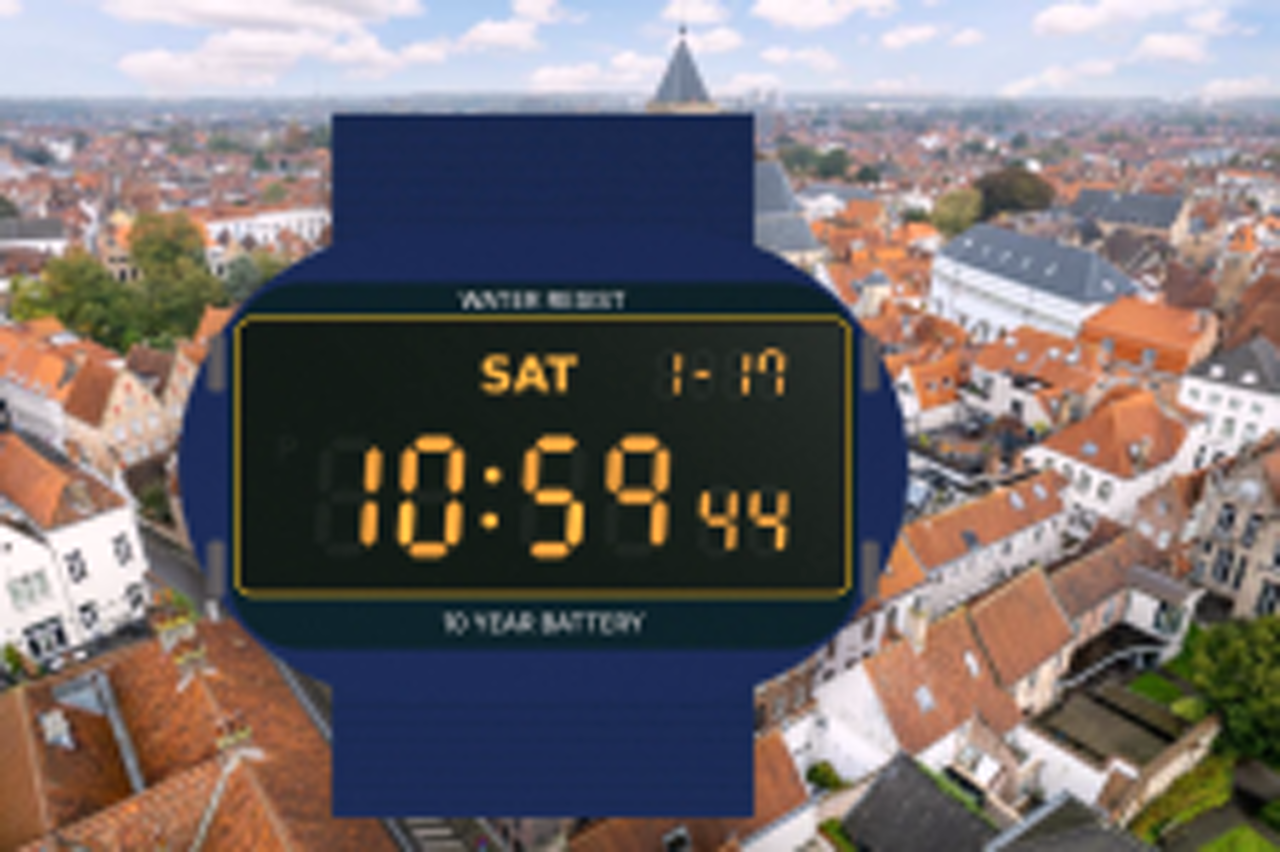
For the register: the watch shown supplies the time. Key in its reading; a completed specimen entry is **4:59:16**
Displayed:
**10:59:44**
